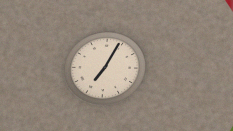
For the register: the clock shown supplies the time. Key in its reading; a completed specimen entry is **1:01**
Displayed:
**7:04**
